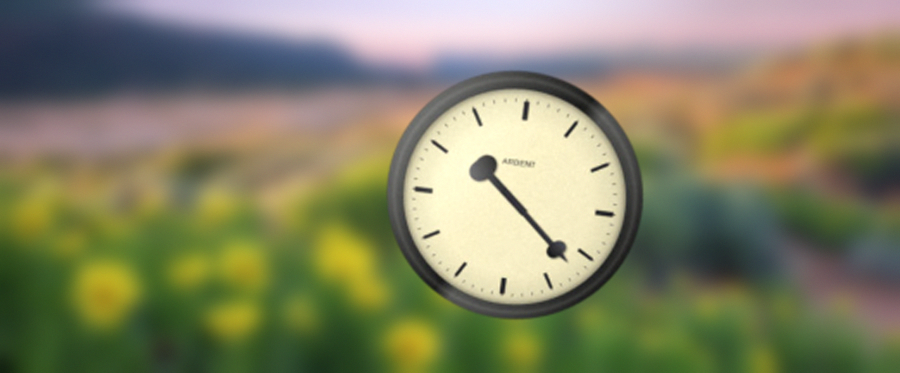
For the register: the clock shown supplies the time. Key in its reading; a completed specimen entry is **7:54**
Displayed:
**10:22**
